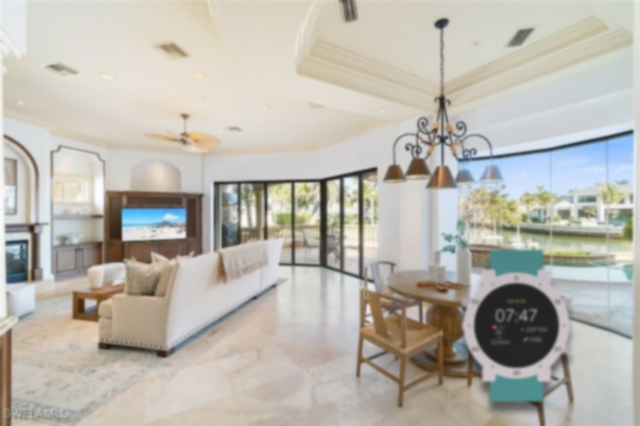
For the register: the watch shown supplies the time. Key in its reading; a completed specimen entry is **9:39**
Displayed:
**7:47**
